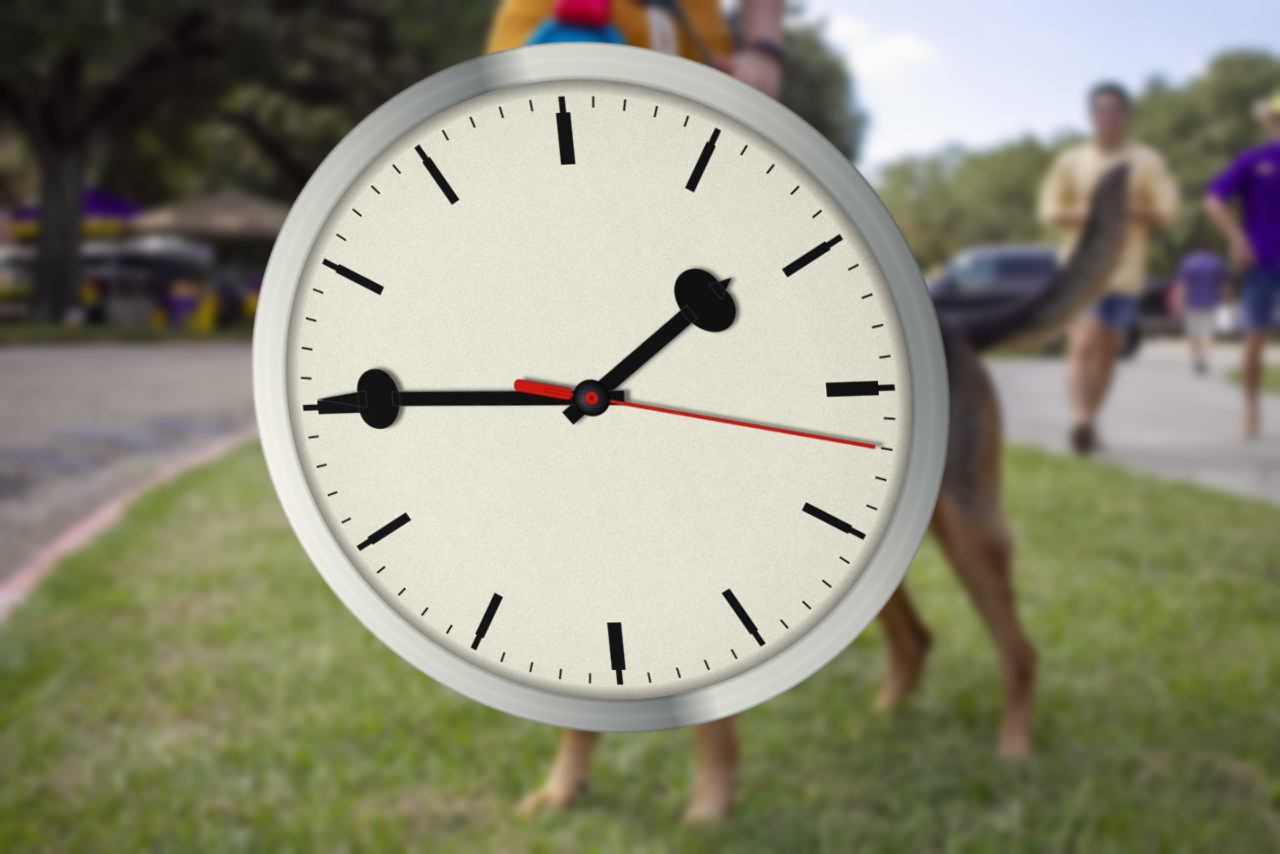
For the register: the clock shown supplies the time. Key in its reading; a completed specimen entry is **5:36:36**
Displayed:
**1:45:17**
